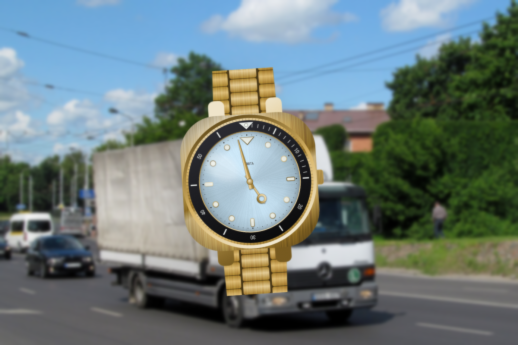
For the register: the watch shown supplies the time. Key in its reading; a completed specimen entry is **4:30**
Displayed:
**4:58**
